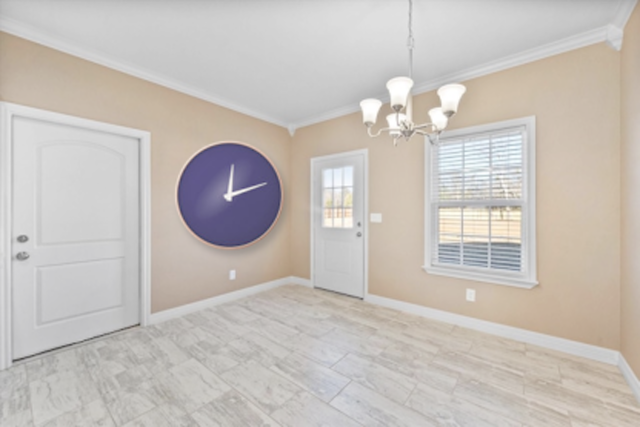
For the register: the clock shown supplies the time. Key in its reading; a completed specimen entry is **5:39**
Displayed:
**12:12**
